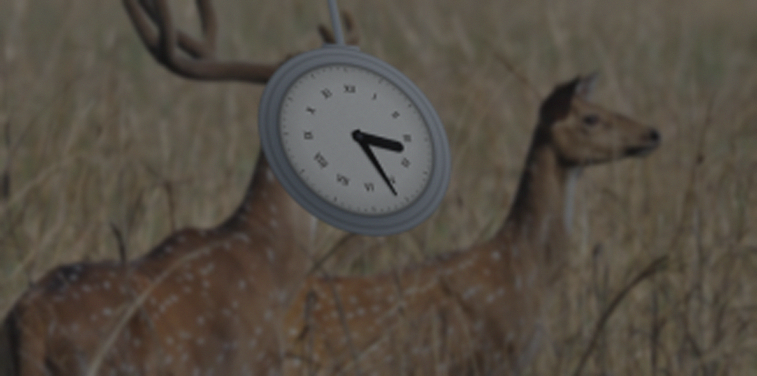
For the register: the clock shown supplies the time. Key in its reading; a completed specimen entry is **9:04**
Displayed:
**3:26**
